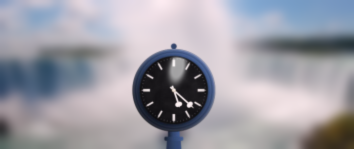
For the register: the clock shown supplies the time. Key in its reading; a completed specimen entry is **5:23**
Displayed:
**5:22**
